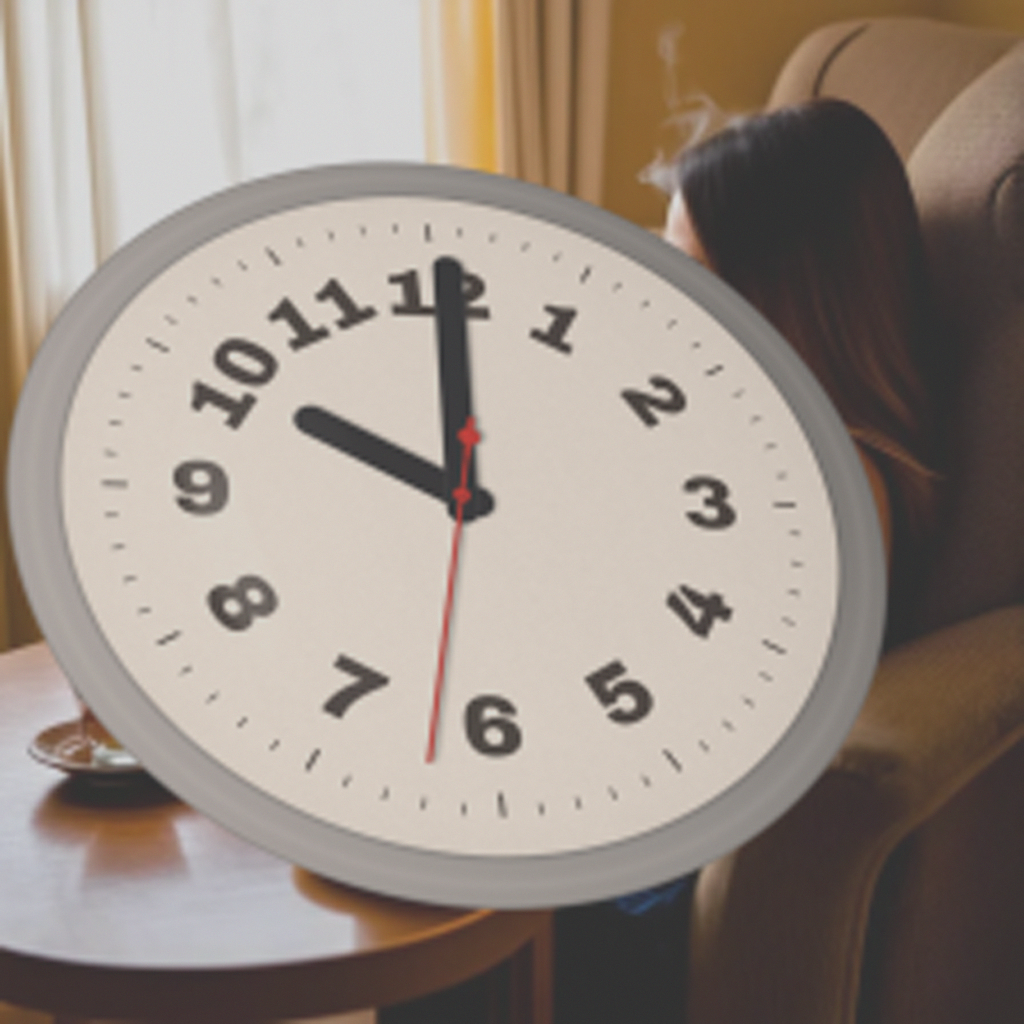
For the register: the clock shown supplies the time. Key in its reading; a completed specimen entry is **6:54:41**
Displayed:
**10:00:32**
